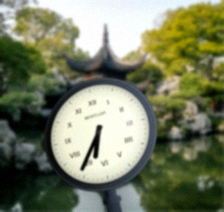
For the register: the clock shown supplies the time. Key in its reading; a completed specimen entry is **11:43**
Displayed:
**6:36**
